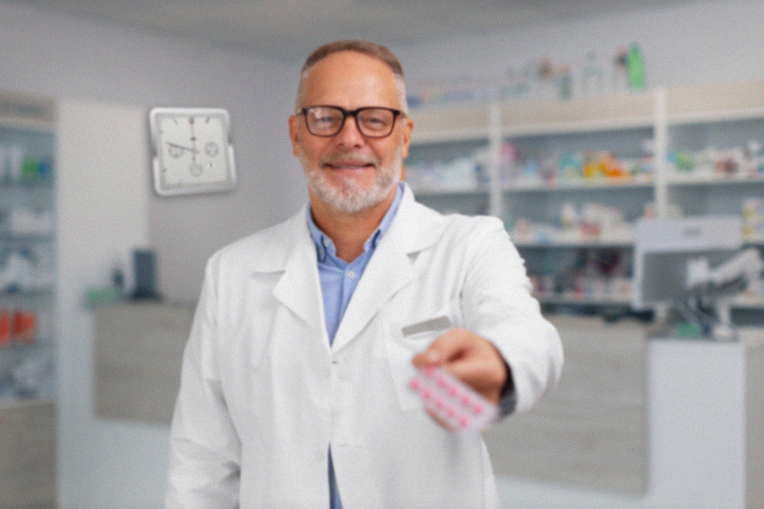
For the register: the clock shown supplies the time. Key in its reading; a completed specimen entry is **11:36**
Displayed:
**5:48**
